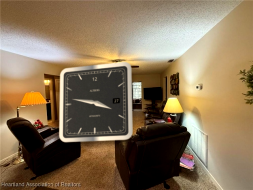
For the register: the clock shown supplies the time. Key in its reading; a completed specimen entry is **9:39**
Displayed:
**3:47**
